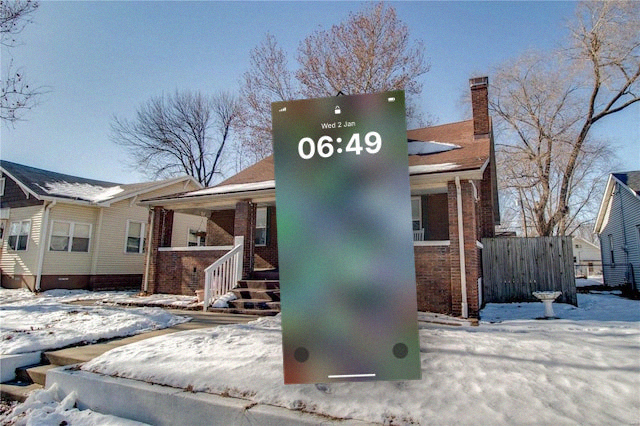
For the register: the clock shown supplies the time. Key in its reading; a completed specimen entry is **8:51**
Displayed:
**6:49**
